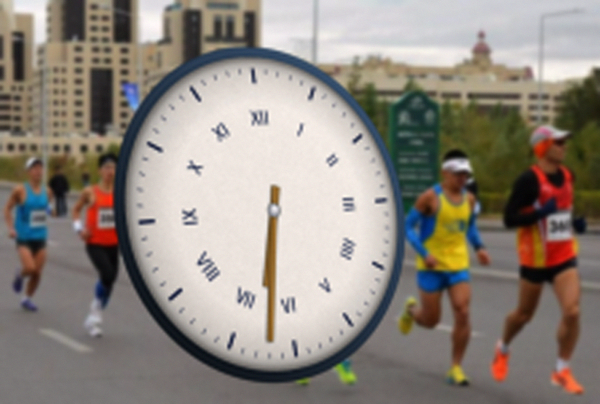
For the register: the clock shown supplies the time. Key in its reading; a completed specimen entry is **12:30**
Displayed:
**6:32**
